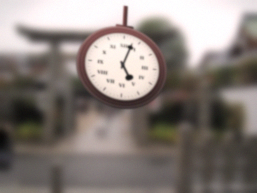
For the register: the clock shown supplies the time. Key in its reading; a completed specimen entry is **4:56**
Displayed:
**5:03**
